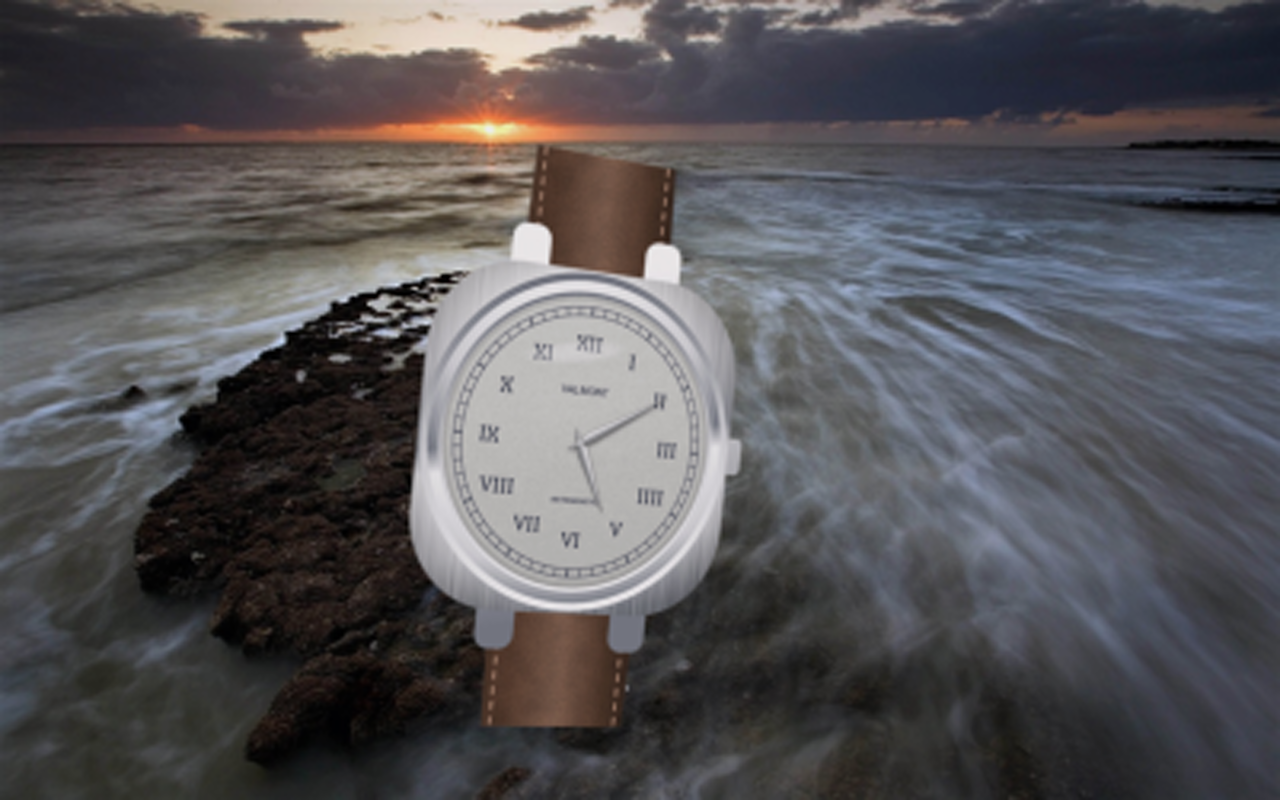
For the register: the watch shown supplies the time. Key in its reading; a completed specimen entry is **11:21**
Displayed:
**5:10**
